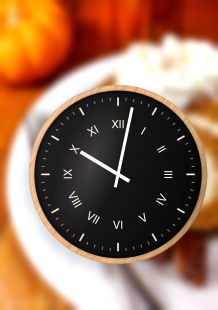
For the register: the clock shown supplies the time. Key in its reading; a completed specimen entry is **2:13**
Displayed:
**10:02**
